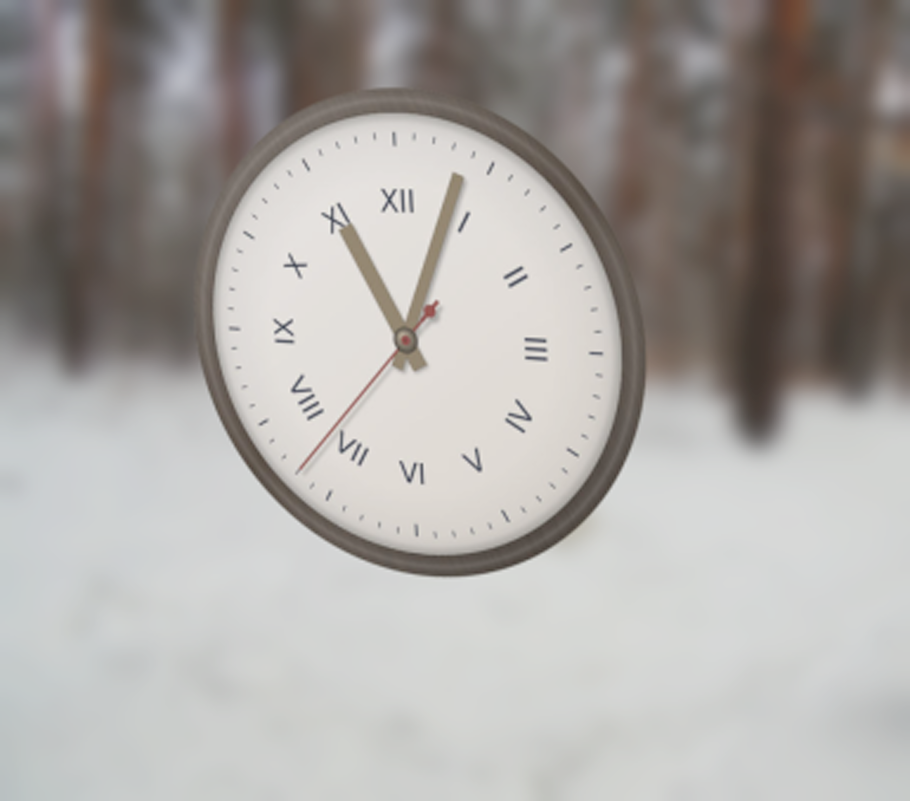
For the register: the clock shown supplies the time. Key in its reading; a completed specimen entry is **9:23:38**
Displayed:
**11:03:37**
